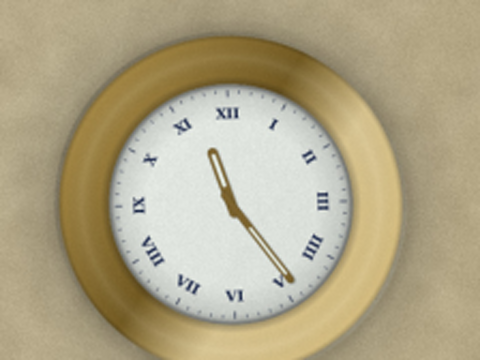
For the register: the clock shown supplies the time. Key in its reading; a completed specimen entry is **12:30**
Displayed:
**11:24**
